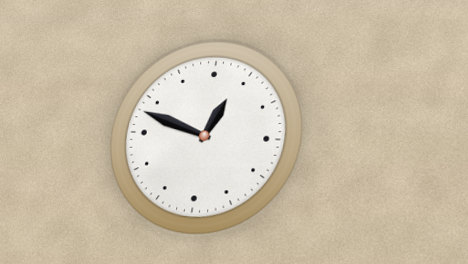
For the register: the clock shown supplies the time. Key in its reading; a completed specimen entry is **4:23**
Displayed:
**12:48**
